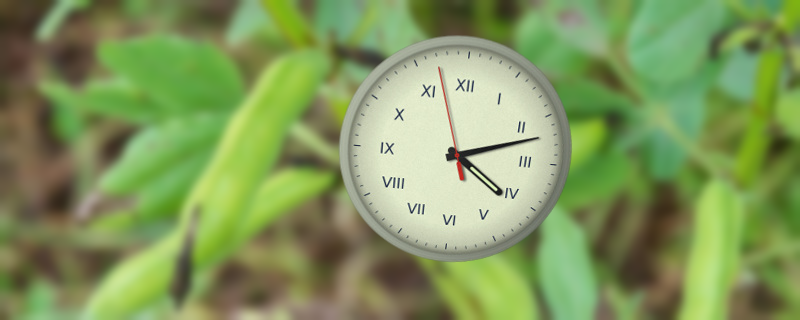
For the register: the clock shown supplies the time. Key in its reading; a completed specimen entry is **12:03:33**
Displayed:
**4:11:57**
